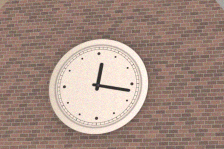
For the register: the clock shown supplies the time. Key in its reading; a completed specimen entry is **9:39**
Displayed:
**12:17**
